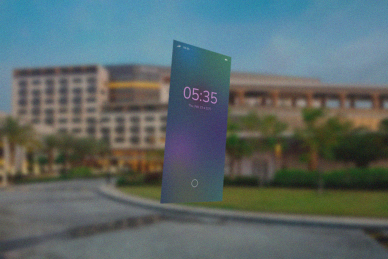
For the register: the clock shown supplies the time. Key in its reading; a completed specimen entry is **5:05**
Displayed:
**5:35**
